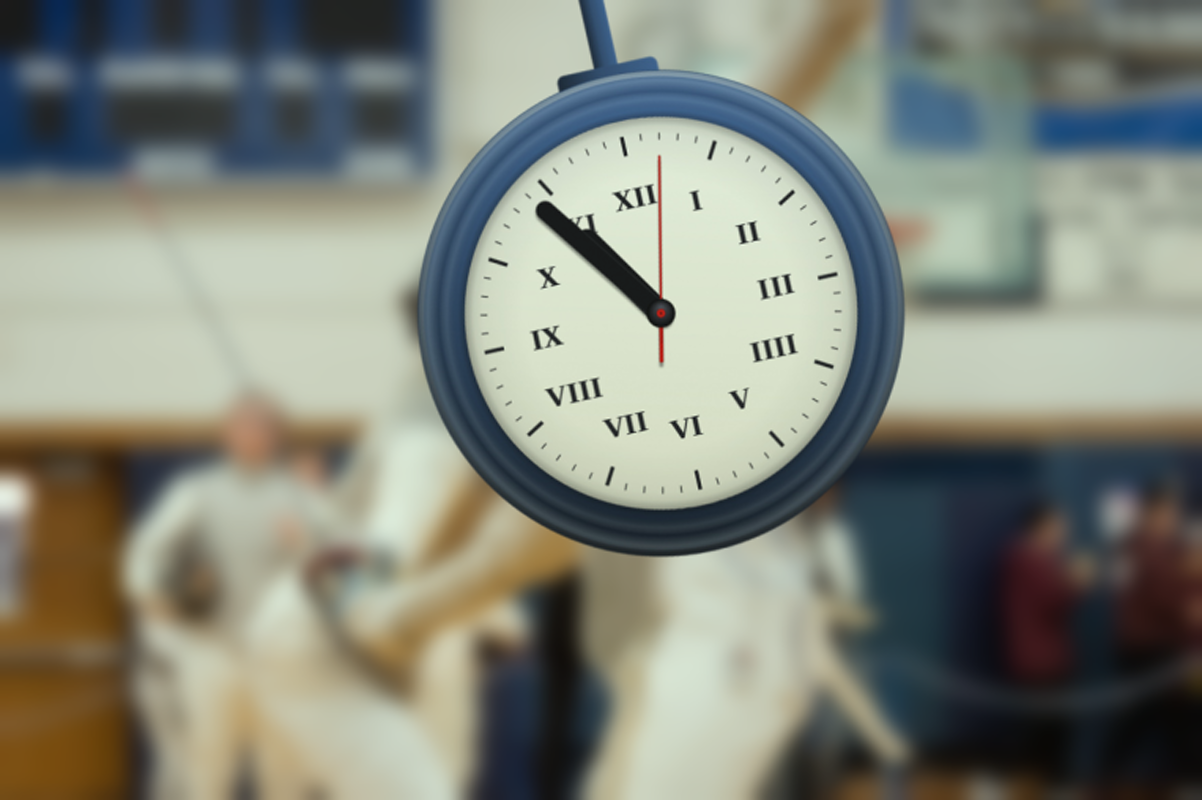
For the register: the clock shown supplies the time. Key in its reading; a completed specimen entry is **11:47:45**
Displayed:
**10:54:02**
